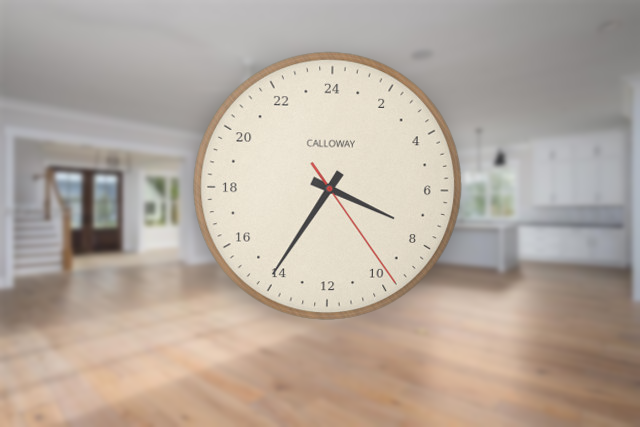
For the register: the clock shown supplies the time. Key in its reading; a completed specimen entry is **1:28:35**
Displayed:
**7:35:24**
